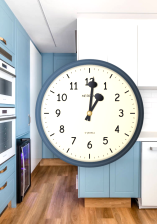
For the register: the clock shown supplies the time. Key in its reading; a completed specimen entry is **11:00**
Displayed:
**1:01**
